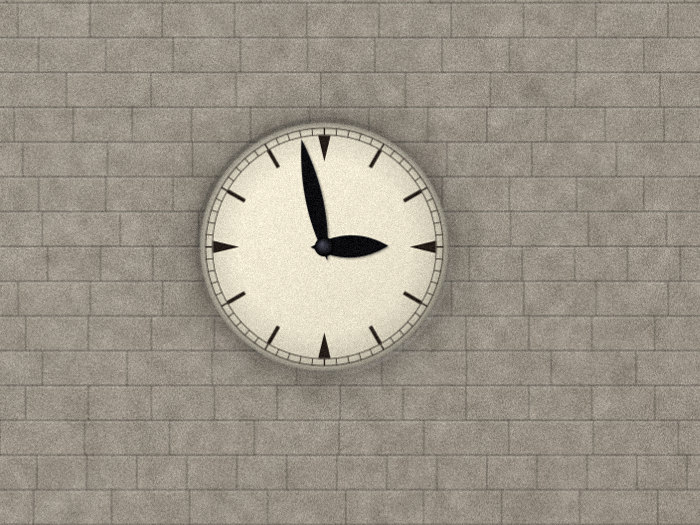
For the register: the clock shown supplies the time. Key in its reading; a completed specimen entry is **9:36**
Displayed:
**2:58**
